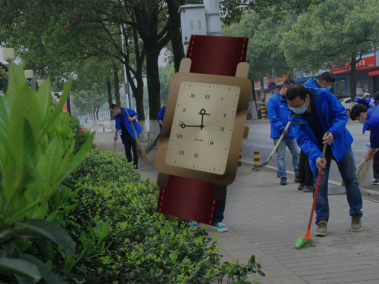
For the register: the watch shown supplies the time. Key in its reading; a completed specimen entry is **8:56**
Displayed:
**11:44**
